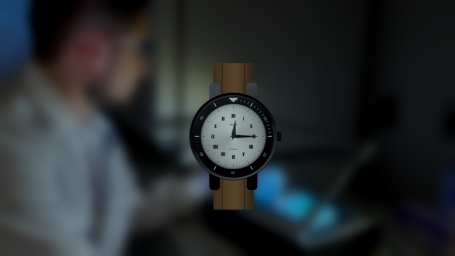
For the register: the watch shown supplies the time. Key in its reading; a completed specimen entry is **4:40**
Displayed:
**12:15**
